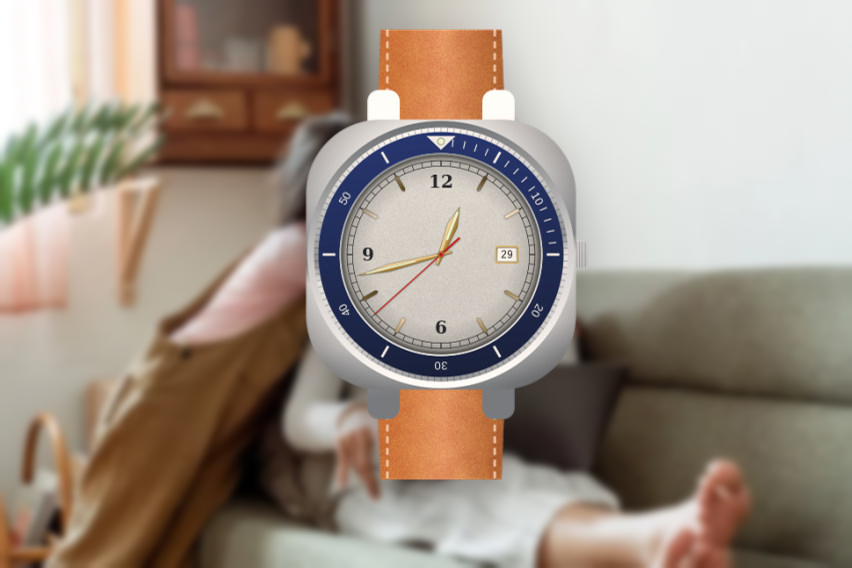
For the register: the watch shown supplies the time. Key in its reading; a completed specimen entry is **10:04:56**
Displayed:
**12:42:38**
